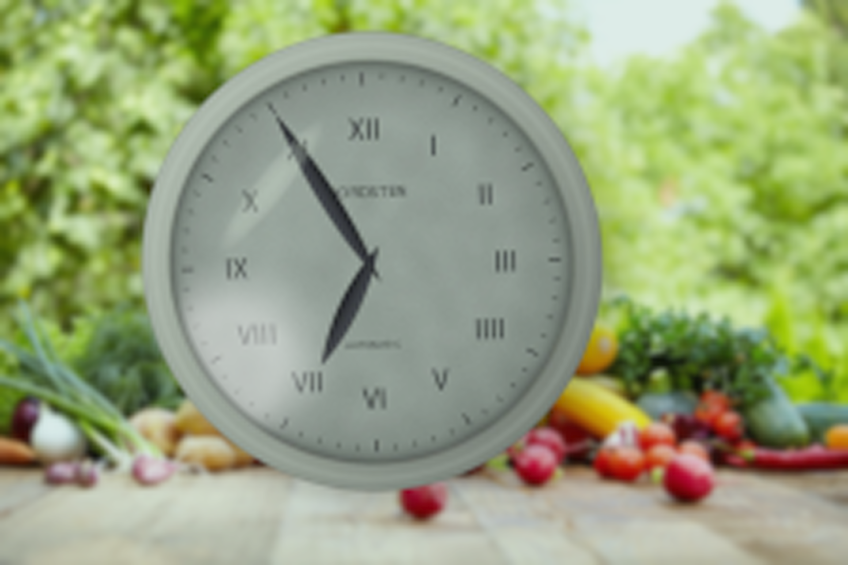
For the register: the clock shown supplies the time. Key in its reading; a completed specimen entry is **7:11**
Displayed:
**6:55**
